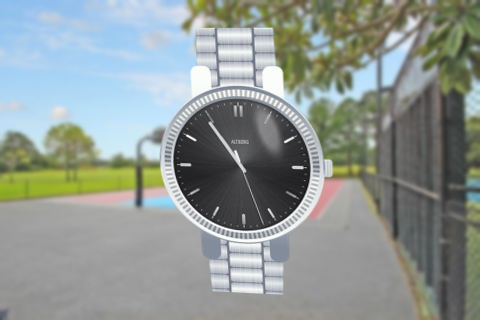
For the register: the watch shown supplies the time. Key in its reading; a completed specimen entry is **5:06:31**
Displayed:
**10:54:27**
